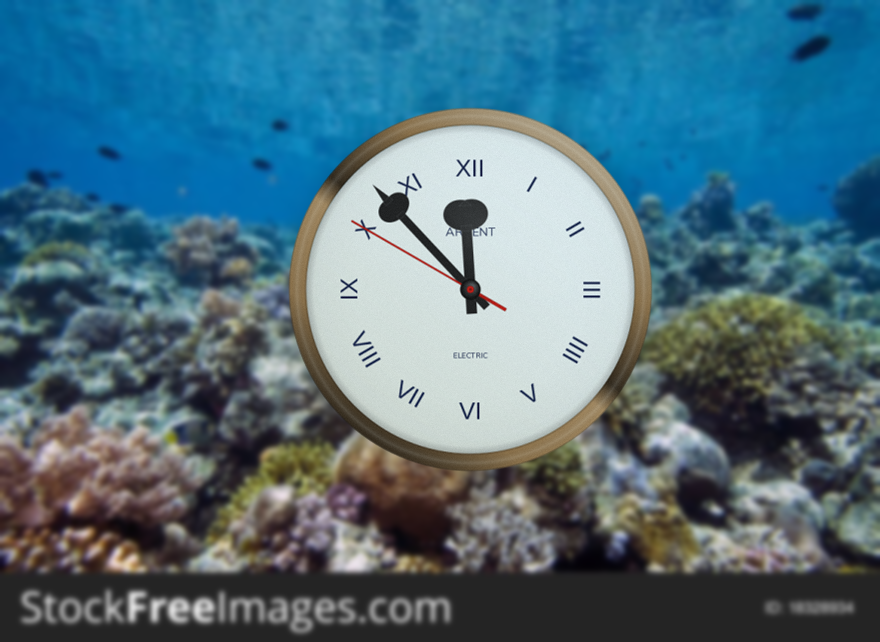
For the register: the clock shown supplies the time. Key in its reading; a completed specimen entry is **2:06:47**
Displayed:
**11:52:50**
